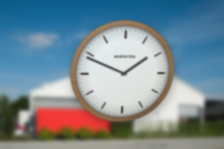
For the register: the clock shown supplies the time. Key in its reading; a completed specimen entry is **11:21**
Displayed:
**1:49**
